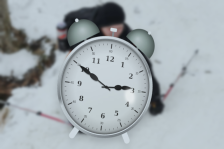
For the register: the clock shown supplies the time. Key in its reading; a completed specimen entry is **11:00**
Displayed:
**2:50**
